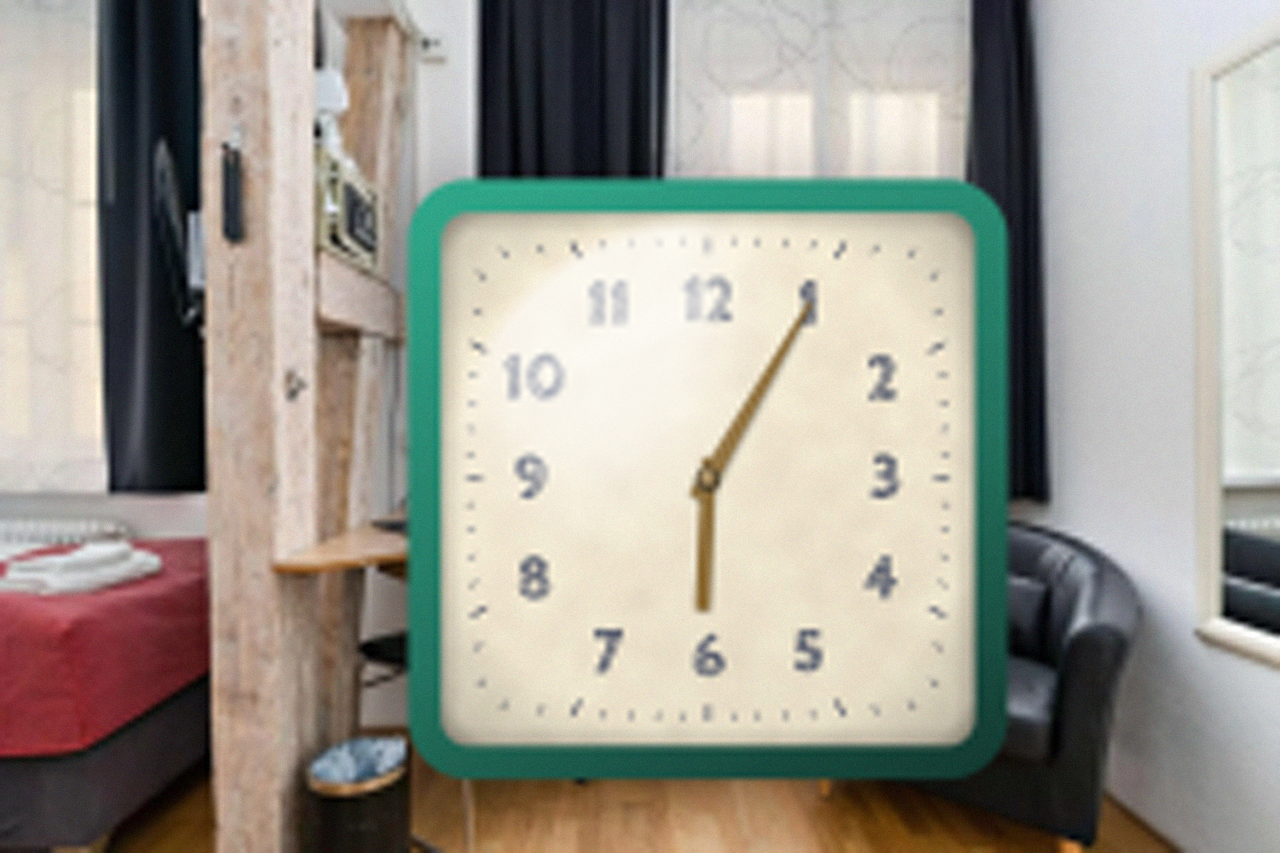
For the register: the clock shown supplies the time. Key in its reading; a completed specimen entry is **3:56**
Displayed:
**6:05**
